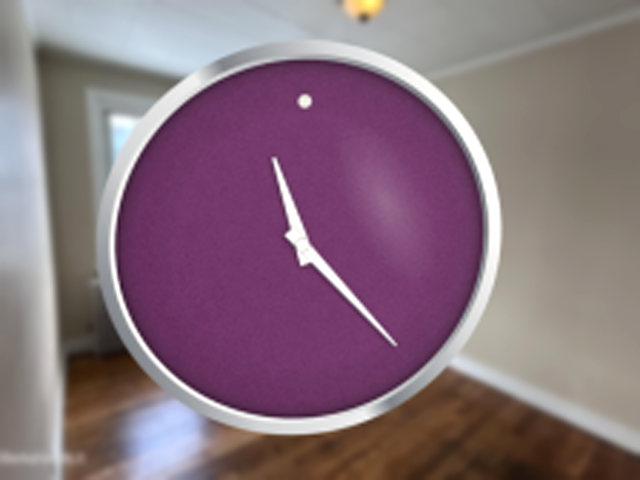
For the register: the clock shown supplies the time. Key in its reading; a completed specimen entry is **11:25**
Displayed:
**11:23**
